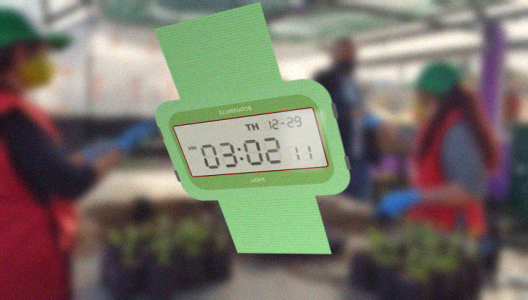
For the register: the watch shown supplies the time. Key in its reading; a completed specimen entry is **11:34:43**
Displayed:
**3:02:11**
